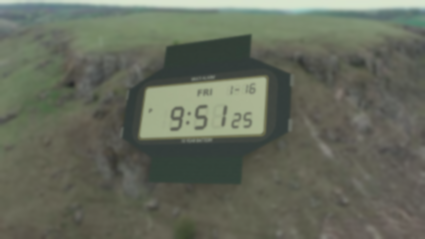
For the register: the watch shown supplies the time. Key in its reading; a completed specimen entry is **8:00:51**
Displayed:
**9:51:25**
